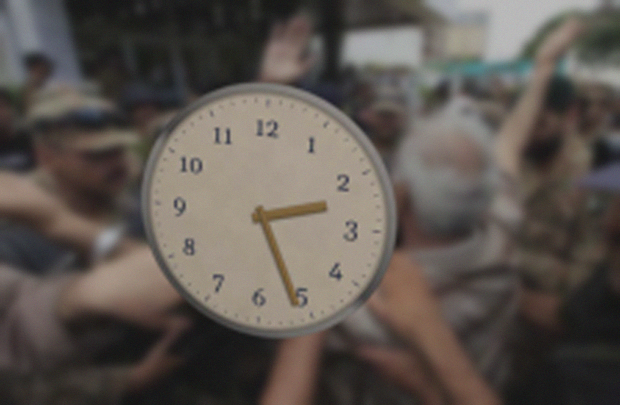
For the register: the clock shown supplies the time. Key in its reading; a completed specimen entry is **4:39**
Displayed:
**2:26**
